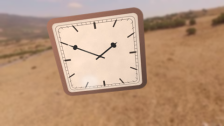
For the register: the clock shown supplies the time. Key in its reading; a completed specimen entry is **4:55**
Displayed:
**1:50**
